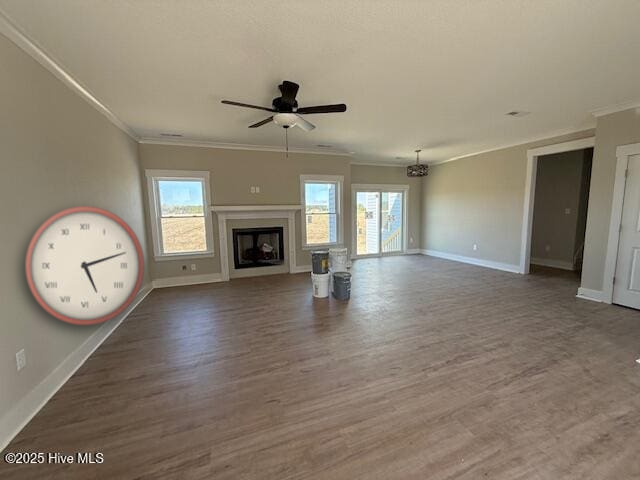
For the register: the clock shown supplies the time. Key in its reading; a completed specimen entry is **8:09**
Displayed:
**5:12**
